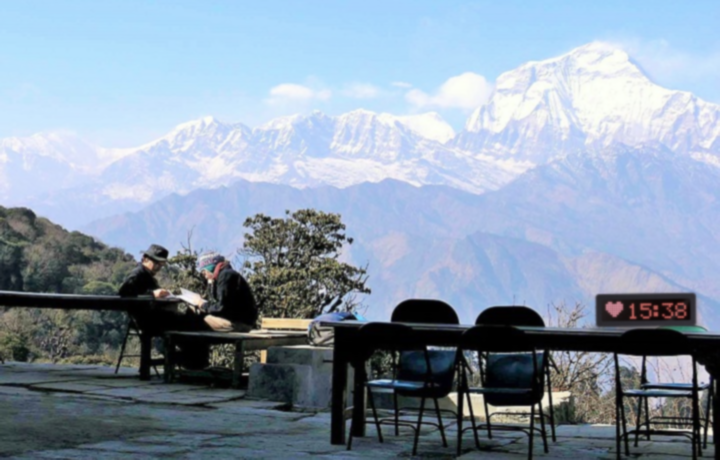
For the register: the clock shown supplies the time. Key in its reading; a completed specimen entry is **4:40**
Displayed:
**15:38**
